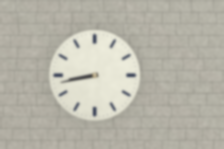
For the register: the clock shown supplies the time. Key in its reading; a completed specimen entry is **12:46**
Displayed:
**8:43**
